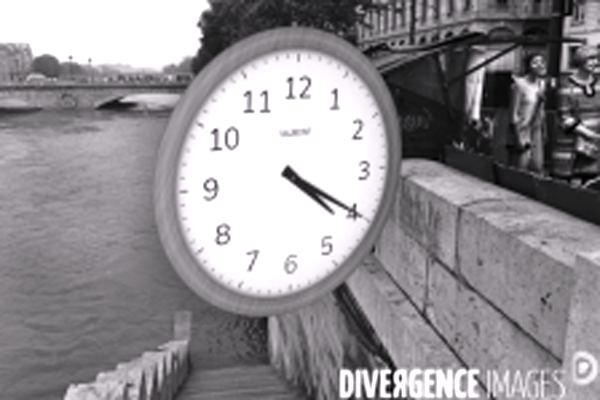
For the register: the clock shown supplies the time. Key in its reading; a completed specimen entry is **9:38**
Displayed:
**4:20**
